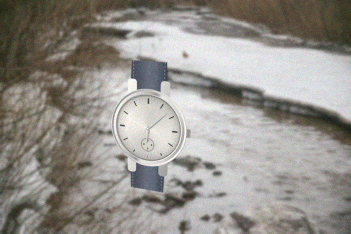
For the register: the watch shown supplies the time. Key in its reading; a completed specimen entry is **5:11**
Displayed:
**6:08**
